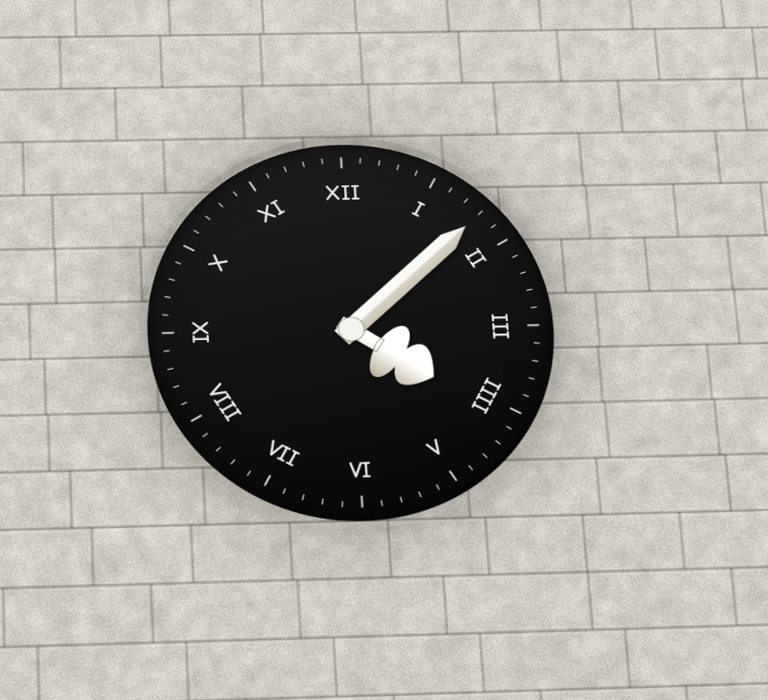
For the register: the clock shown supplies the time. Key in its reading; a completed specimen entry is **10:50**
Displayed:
**4:08**
